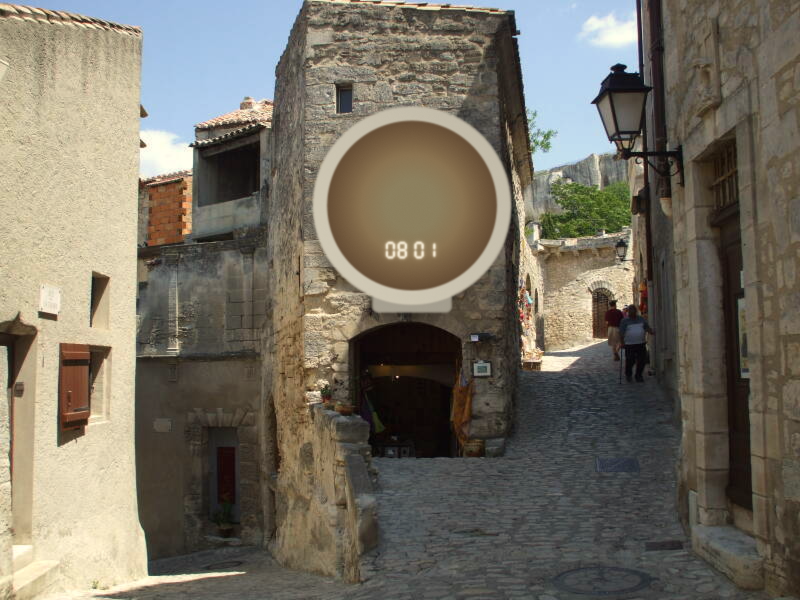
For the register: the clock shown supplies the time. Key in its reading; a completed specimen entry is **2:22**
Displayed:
**8:01**
